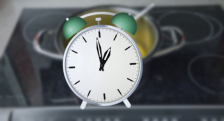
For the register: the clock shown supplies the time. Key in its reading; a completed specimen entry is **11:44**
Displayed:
**12:59**
